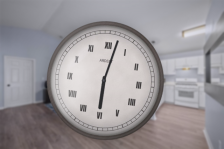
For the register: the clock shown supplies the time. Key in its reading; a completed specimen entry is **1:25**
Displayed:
**6:02**
